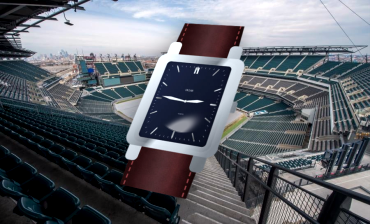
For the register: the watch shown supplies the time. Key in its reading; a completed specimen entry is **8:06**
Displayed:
**2:46**
